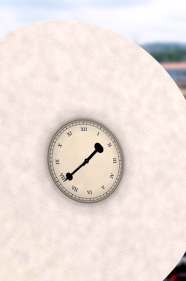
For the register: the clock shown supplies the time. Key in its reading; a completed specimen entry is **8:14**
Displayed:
**1:39**
